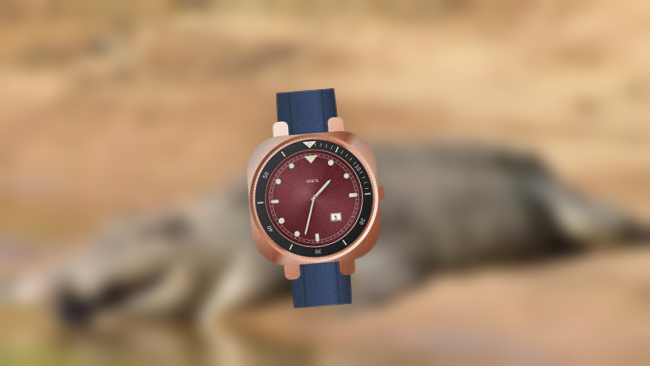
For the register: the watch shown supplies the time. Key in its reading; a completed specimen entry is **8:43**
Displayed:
**1:33**
